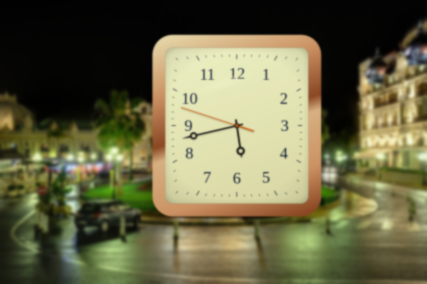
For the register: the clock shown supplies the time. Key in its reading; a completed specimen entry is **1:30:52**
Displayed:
**5:42:48**
